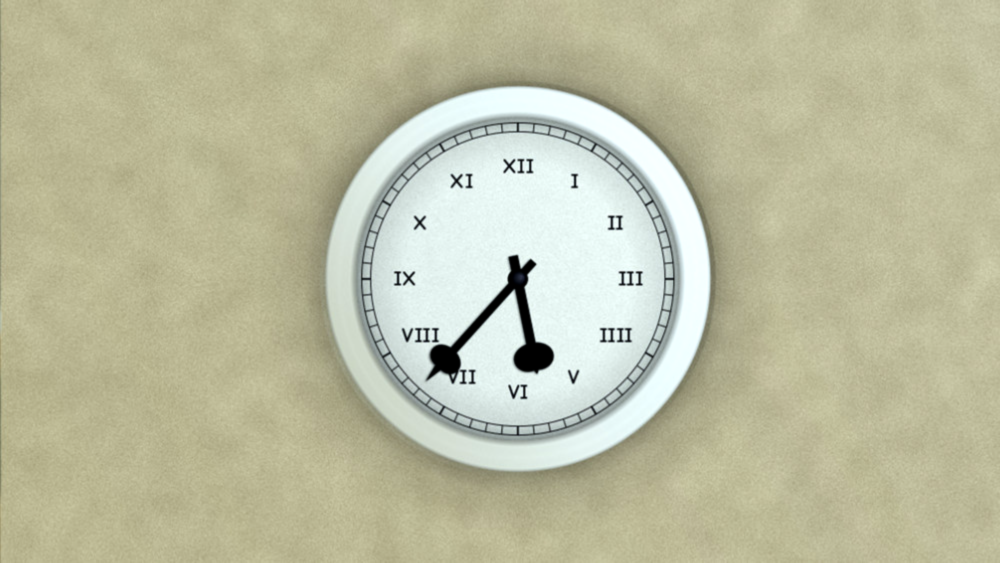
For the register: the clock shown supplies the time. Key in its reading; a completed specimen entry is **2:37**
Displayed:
**5:37**
